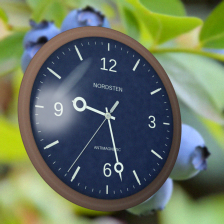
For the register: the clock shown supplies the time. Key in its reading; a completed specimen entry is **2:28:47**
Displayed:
**9:27:36**
